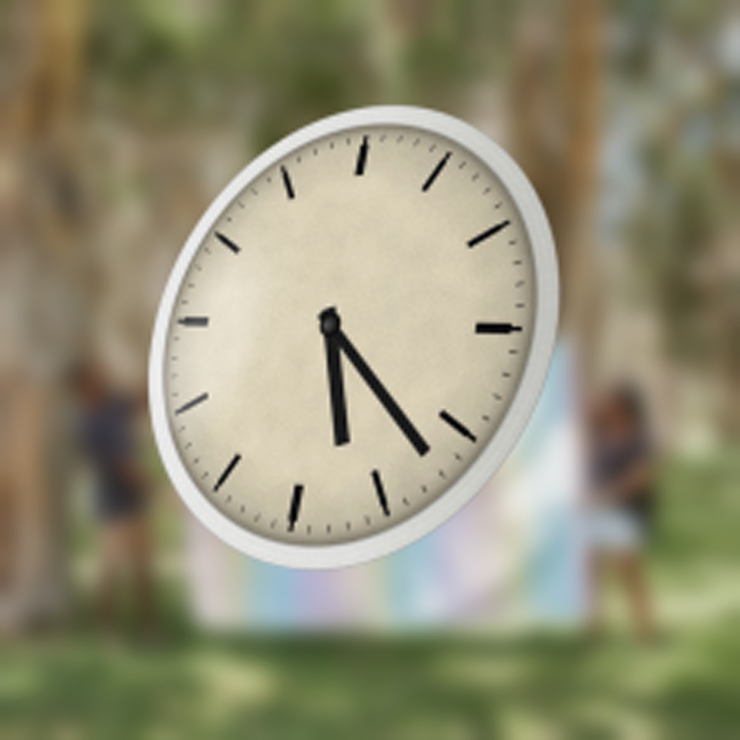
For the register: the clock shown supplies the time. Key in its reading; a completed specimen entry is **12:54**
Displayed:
**5:22**
